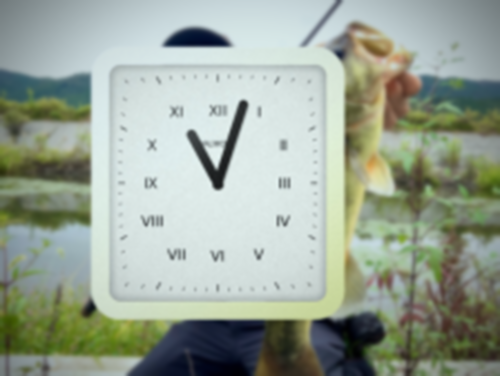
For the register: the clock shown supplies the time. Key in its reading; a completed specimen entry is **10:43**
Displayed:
**11:03**
